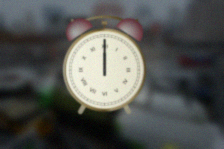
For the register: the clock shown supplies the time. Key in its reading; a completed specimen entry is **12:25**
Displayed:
**12:00**
